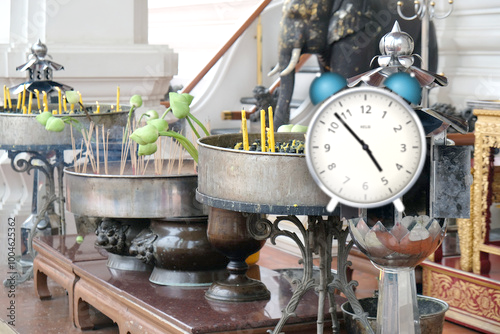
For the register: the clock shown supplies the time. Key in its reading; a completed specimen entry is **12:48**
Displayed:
**4:53**
